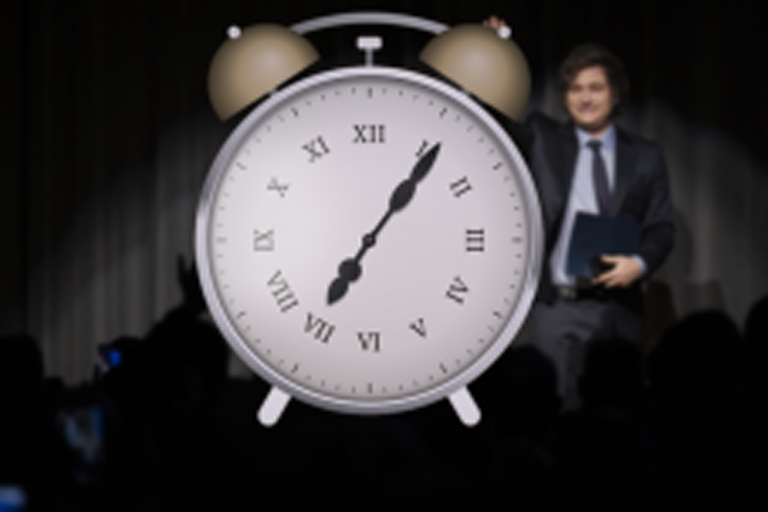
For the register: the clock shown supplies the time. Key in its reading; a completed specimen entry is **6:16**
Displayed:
**7:06**
